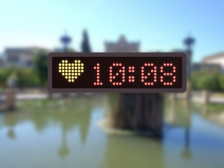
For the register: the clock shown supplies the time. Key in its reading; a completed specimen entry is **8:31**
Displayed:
**10:08**
